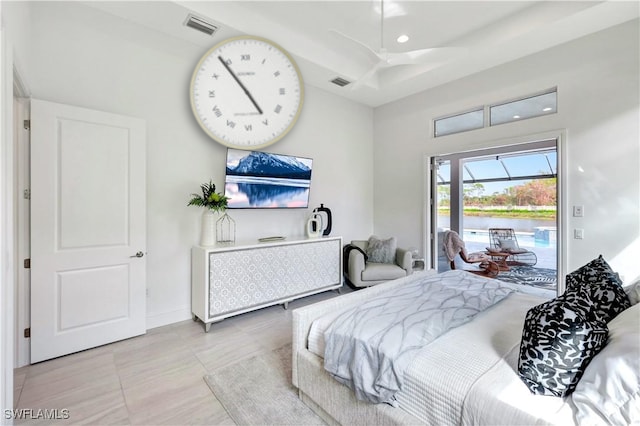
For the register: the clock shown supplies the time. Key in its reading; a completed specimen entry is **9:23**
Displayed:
**4:54**
